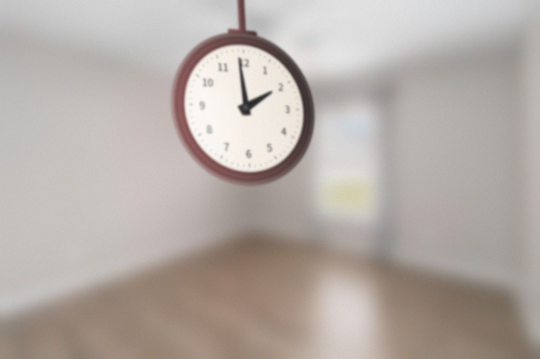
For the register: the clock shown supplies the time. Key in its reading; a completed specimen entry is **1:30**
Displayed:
**1:59**
